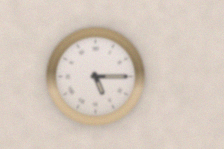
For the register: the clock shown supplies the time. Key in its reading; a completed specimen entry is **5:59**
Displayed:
**5:15**
